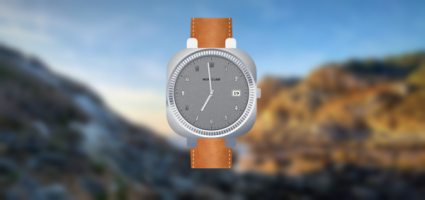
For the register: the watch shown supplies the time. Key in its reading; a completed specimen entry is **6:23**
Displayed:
**6:59**
